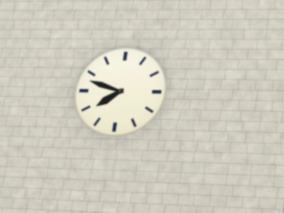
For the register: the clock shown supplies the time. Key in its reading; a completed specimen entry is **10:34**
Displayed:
**7:48**
